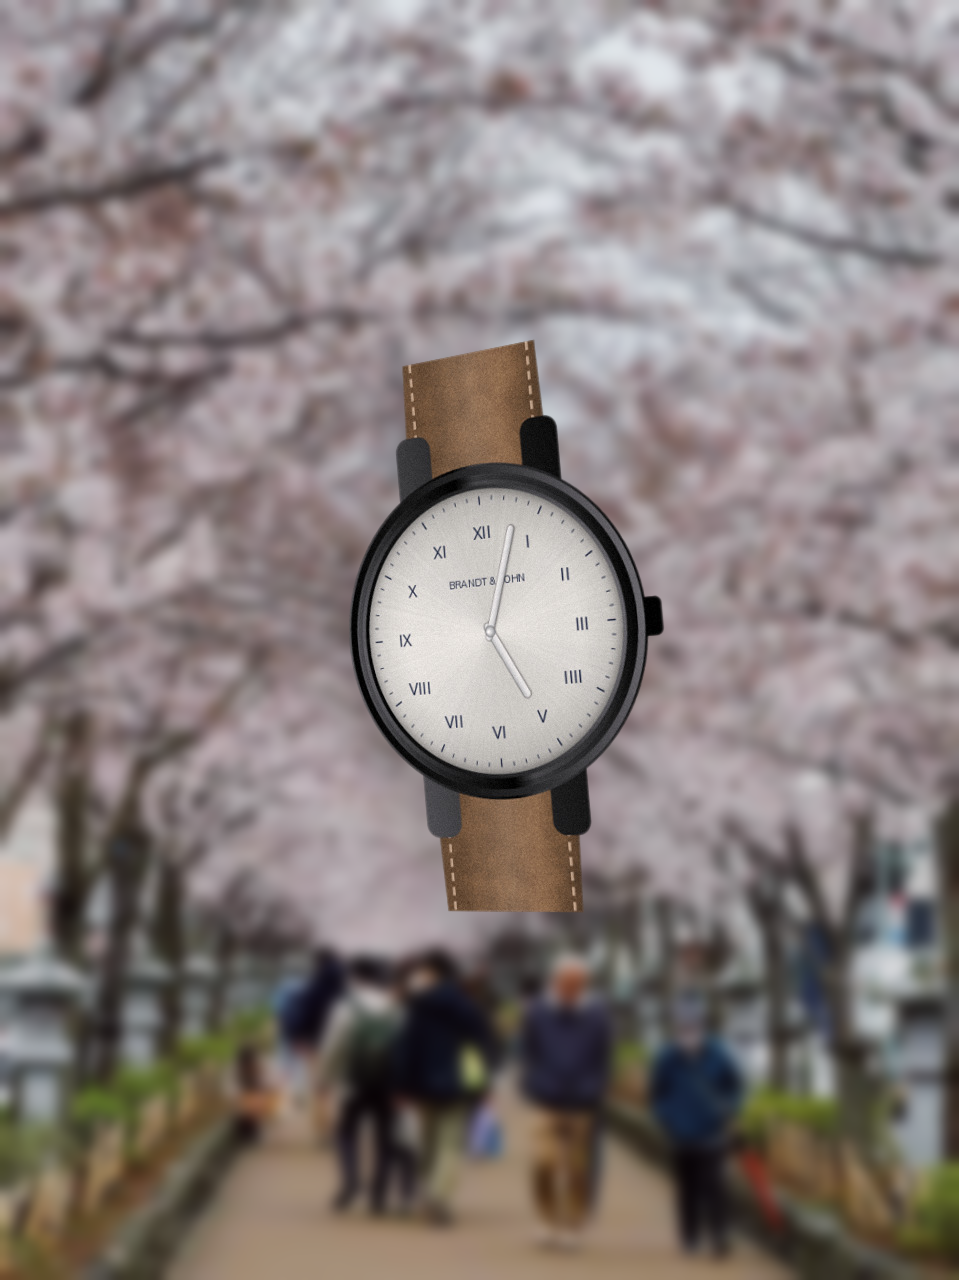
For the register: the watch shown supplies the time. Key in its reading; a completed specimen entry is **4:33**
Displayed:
**5:03**
